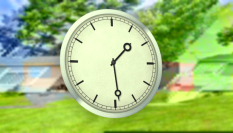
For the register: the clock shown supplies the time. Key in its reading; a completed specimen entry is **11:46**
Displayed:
**1:29**
